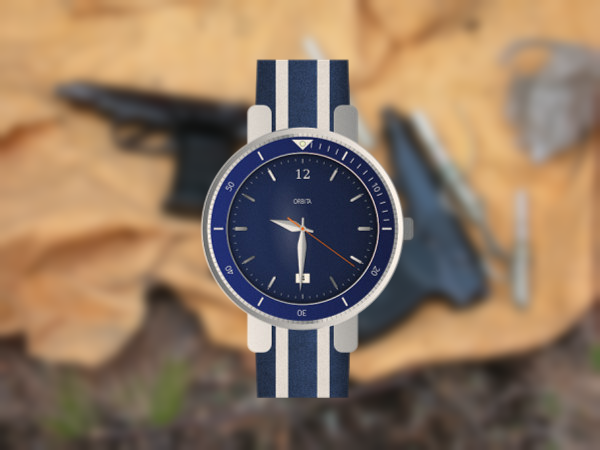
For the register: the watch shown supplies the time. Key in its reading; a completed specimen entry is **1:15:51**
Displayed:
**9:30:21**
